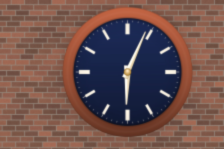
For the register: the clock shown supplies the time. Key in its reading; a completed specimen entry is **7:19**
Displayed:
**6:04**
